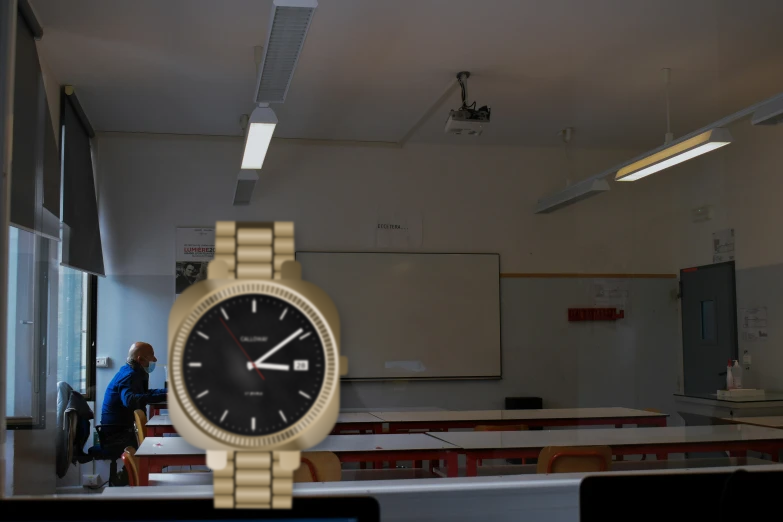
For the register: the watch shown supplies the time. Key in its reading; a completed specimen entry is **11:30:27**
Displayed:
**3:08:54**
